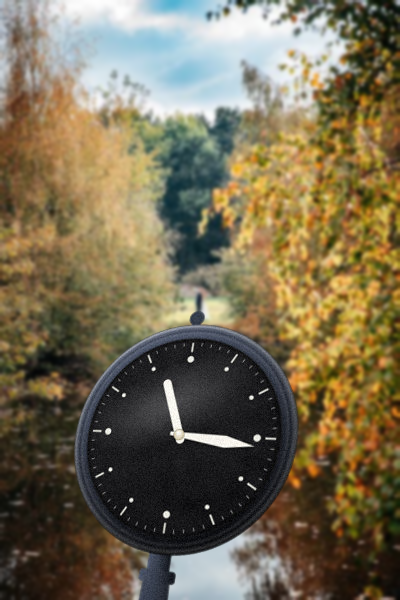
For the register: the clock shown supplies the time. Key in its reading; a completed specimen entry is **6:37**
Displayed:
**11:16**
